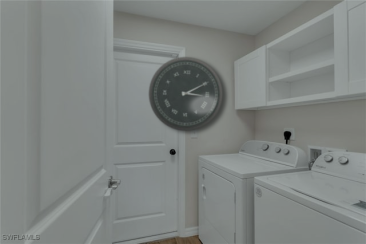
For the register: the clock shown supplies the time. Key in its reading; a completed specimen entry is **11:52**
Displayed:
**3:10**
